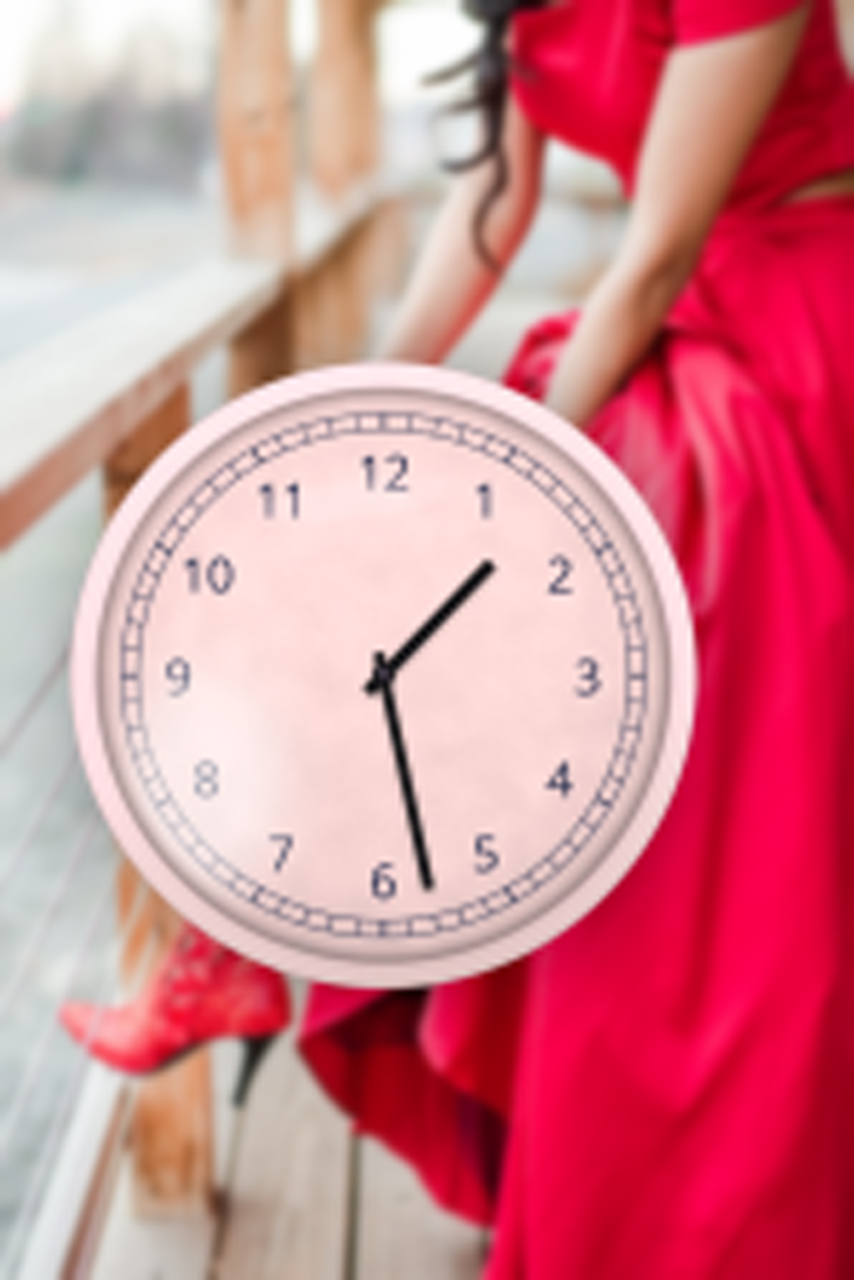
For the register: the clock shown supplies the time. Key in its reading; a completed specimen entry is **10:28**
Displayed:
**1:28**
